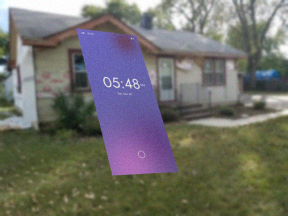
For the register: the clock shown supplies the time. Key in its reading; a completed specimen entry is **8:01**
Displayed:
**5:48**
